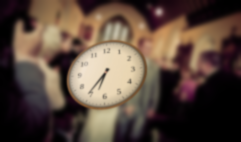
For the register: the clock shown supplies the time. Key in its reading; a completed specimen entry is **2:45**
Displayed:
**6:36**
